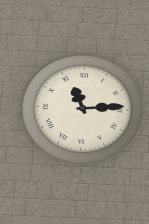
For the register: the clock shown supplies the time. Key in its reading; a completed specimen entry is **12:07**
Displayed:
**11:14**
